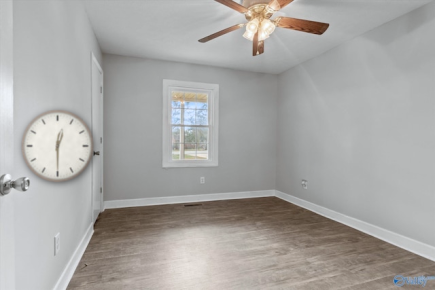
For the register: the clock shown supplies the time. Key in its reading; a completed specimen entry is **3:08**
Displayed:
**12:30**
